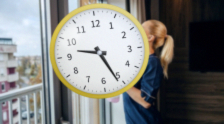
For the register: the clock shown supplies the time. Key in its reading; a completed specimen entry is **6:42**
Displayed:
**9:26**
